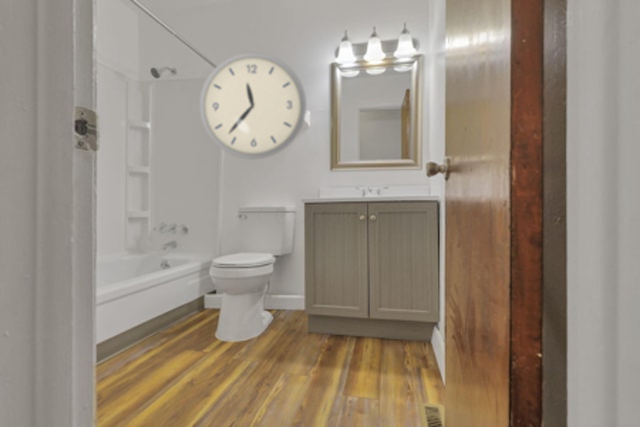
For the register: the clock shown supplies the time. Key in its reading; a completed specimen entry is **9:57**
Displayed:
**11:37**
